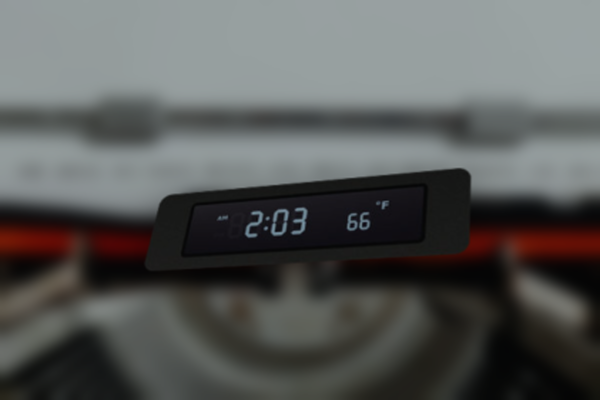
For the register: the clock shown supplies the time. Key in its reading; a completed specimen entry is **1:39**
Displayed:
**2:03**
